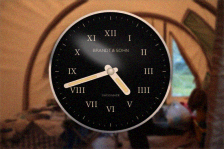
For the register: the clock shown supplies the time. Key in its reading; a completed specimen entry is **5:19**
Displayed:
**4:42**
